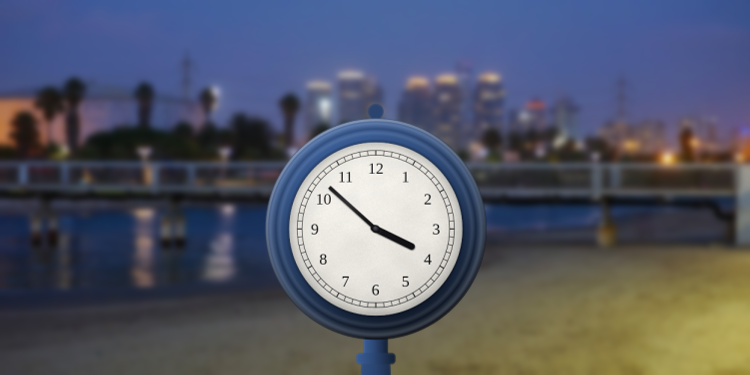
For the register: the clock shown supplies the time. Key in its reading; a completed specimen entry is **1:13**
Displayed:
**3:52**
